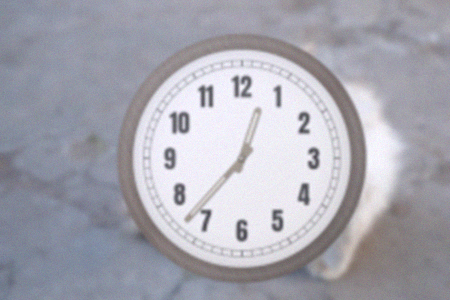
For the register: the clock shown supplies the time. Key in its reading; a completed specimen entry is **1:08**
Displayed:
**12:37**
